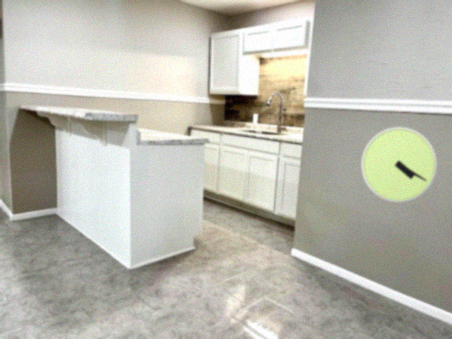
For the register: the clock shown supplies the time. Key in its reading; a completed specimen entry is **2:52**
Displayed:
**4:20**
